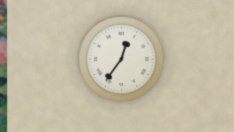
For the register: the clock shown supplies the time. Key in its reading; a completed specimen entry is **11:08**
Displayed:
**12:36**
